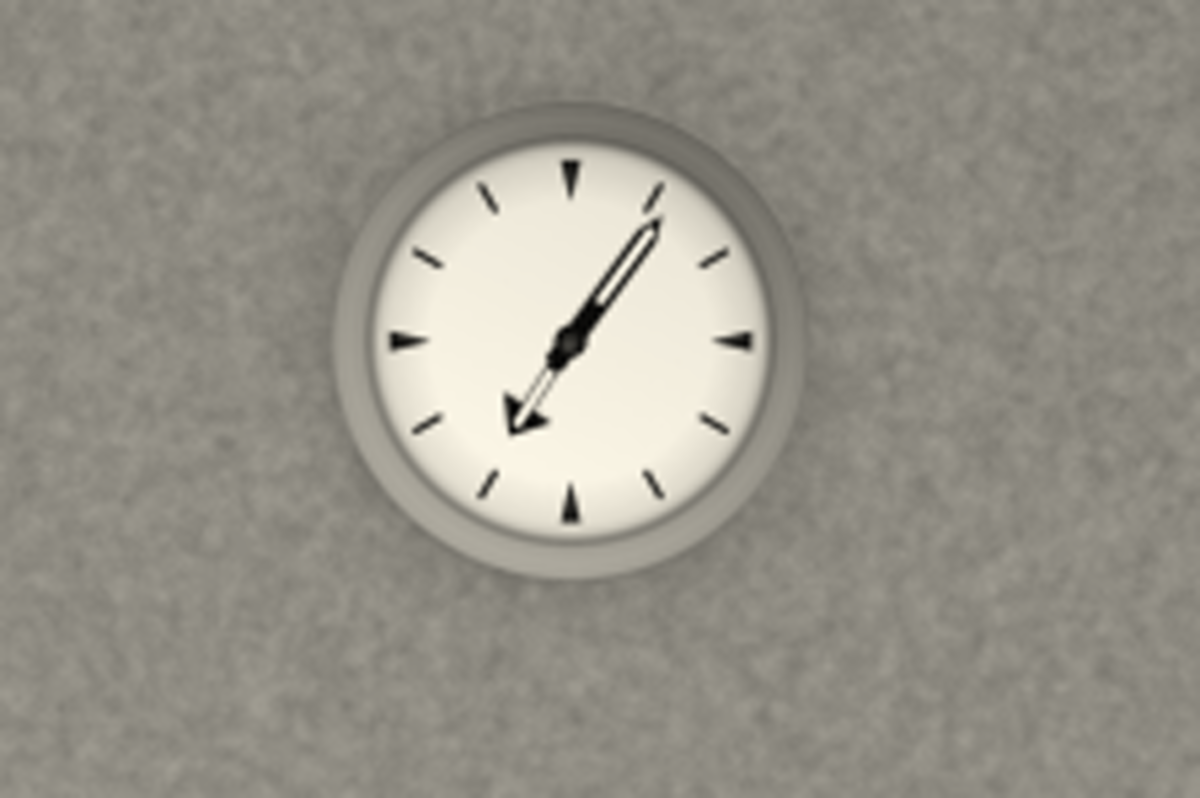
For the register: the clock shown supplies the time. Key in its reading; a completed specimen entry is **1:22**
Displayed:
**7:06**
